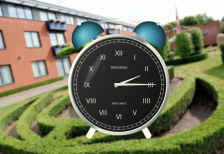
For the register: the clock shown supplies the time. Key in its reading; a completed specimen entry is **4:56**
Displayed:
**2:15**
